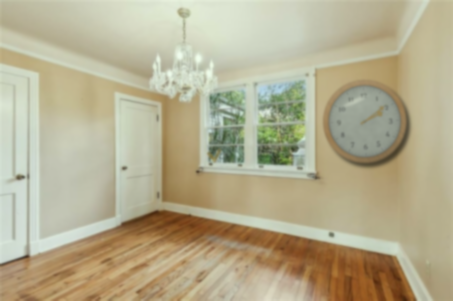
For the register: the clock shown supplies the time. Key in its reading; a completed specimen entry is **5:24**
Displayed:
**2:09**
